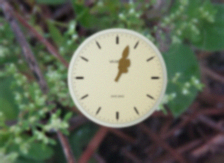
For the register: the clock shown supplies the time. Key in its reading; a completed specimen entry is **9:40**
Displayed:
**1:03**
